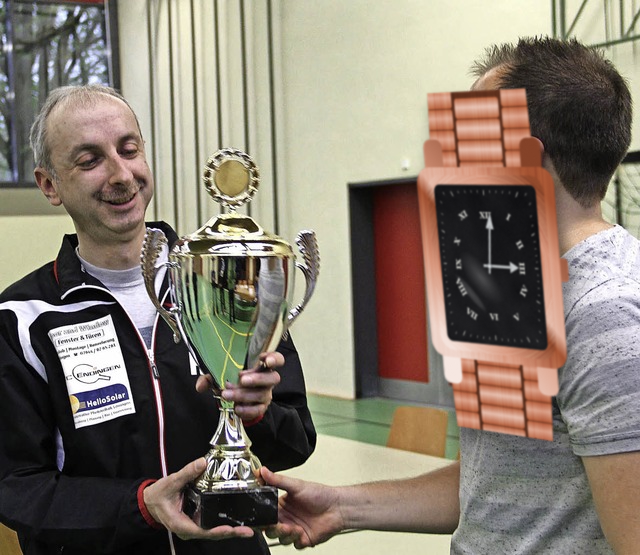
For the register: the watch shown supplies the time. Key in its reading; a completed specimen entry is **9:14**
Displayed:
**3:01**
